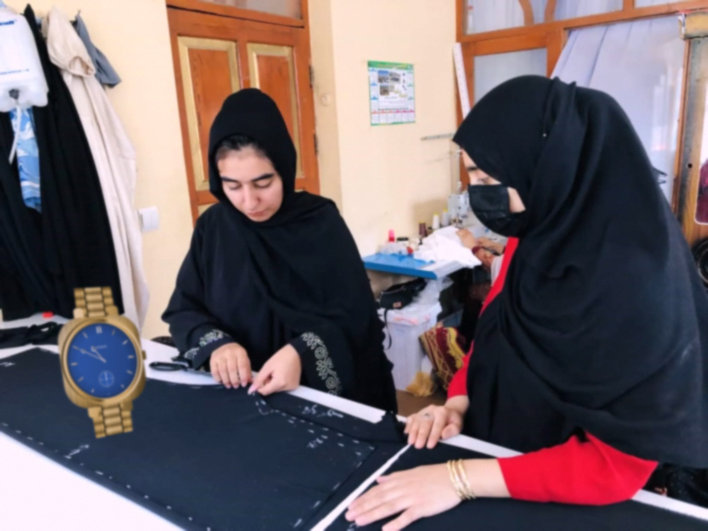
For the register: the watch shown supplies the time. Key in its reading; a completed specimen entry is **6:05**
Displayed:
**10:50**
